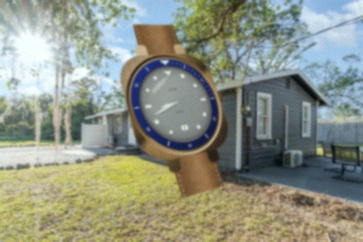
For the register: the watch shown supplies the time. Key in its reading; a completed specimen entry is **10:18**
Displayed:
**8:42**
